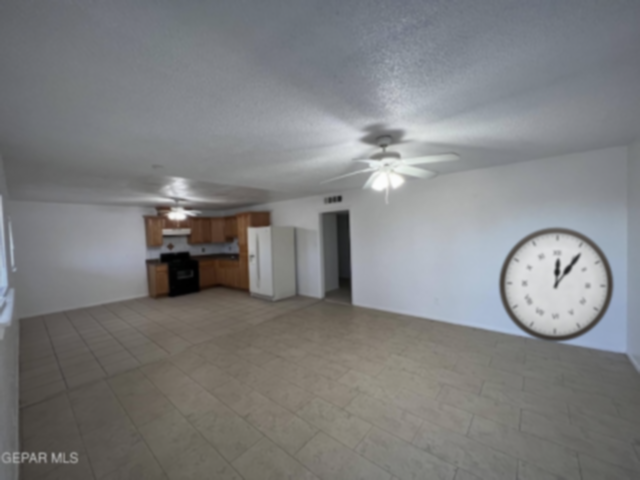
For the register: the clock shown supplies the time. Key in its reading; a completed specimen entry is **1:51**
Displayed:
**12:06**
